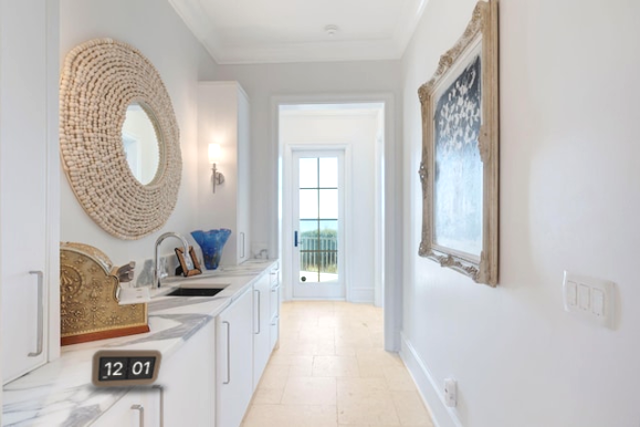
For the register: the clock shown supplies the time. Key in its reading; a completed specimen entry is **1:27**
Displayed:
**12:01**
